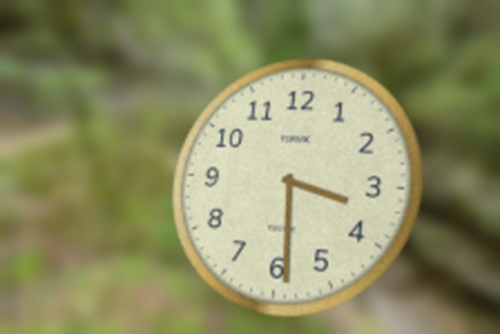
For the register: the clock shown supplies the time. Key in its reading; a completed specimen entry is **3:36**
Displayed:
**3:29**
